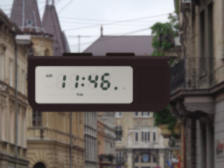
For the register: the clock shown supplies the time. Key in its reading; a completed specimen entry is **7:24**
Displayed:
**11:46**
